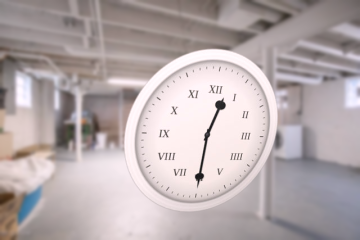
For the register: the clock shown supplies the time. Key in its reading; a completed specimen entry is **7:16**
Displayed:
**12:30**
